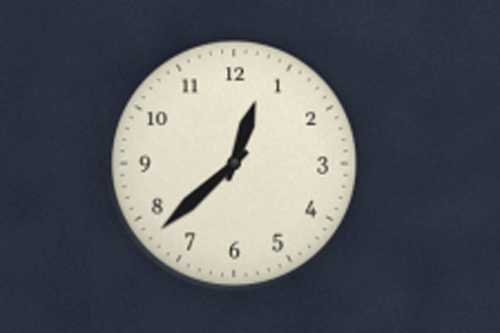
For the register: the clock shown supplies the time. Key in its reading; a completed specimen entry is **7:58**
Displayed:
**12:38**
